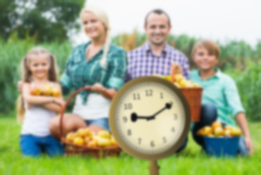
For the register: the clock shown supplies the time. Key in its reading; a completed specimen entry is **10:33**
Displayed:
**9:10**
